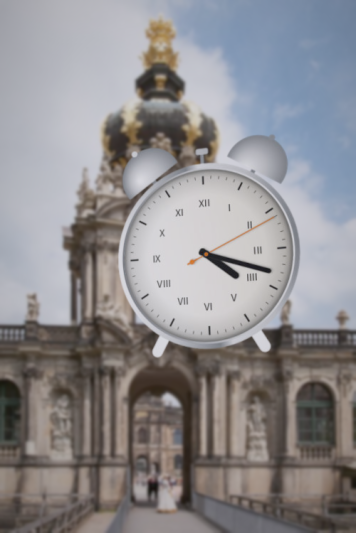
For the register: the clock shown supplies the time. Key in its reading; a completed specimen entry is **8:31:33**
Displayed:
**4:18:11**
